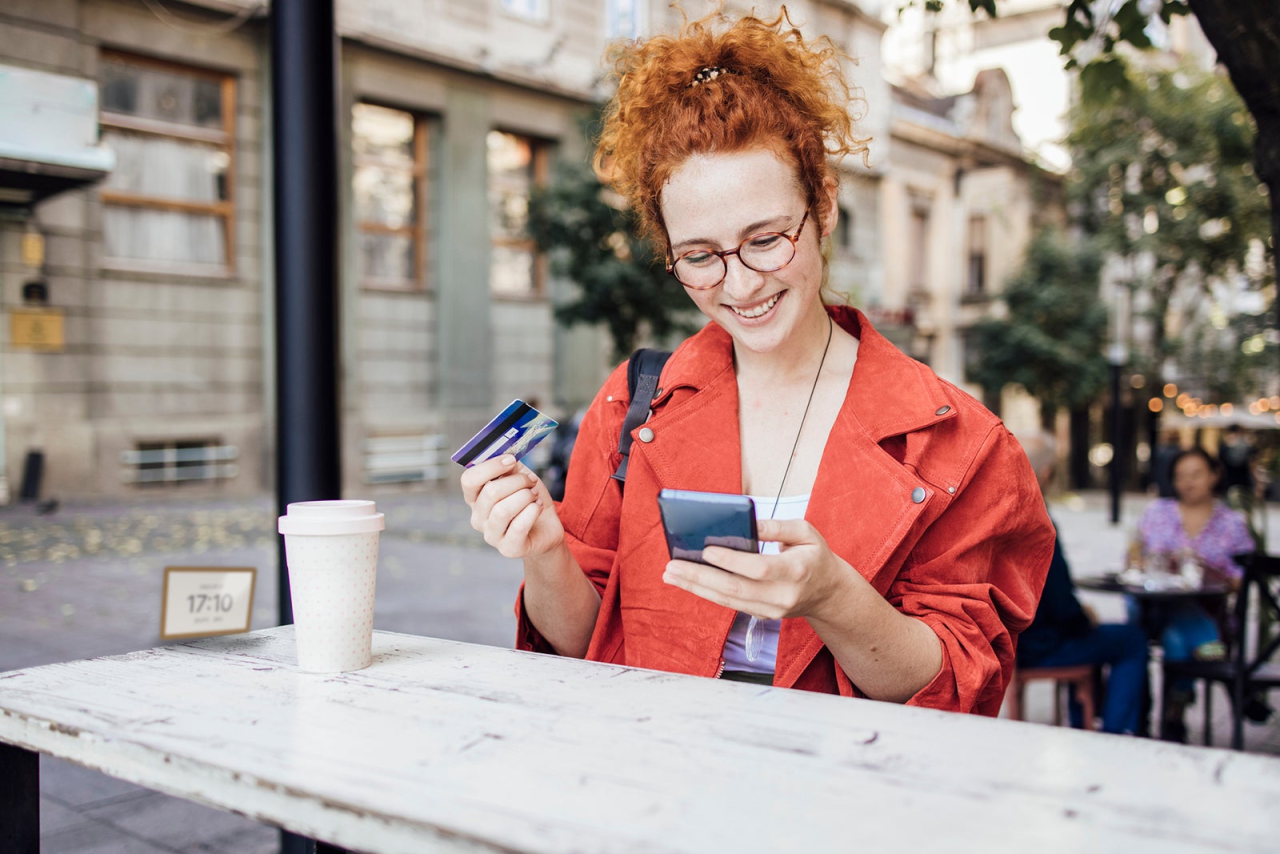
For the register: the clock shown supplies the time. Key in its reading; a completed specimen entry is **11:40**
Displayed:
**17:10**
